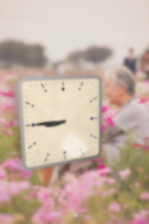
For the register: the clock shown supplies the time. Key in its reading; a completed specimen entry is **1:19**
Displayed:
**8:45**
